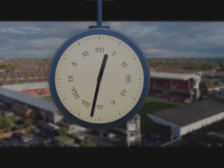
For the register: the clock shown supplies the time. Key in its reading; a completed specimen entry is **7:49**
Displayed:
**12:32**
